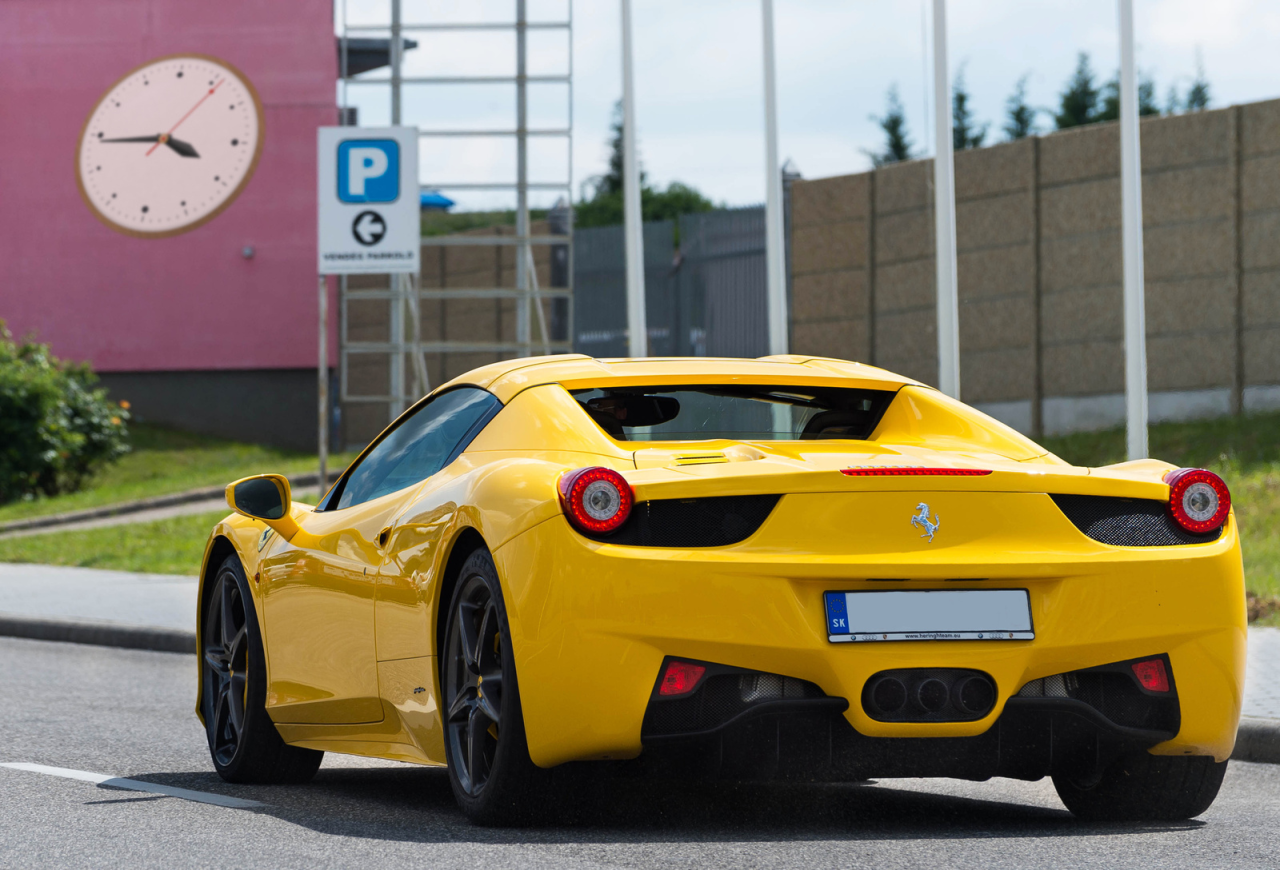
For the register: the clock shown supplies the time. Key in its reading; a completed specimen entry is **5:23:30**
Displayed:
**3:44:06**
